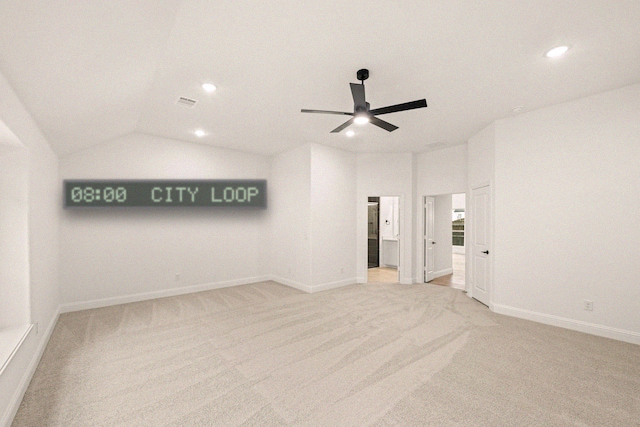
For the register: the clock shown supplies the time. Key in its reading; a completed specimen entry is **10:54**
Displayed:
**8:00**
